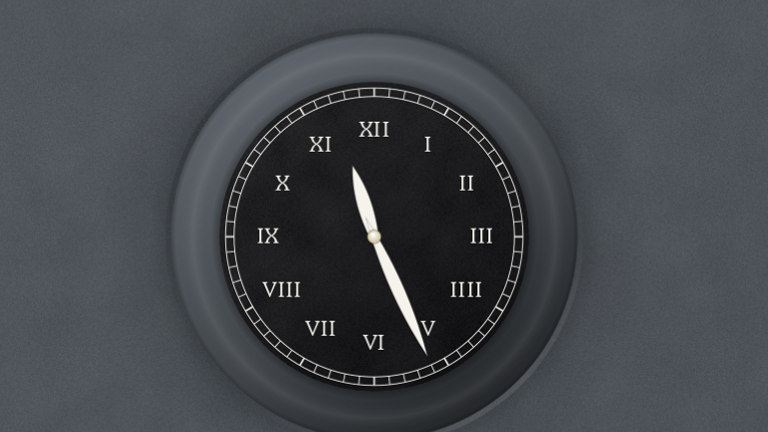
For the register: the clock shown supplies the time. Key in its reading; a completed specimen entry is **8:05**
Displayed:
**11:26**
